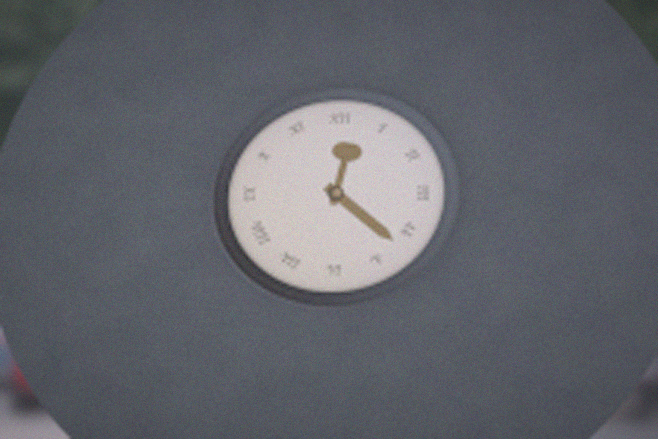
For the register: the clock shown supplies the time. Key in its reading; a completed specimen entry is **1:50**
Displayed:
**12:22**
